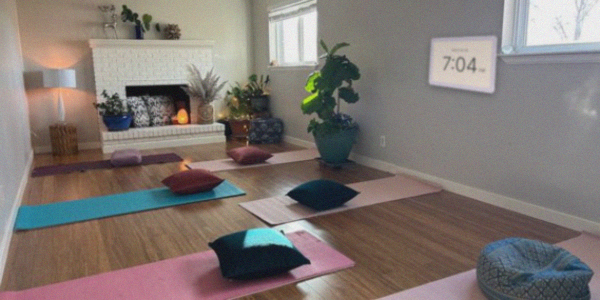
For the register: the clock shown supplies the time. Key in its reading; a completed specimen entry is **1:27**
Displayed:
**7:04**
